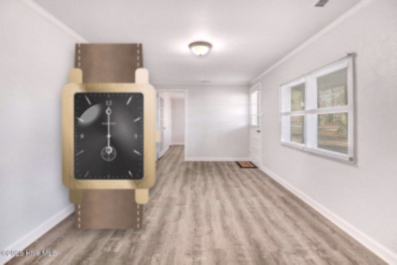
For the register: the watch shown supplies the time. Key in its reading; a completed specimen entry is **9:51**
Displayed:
**6:00**
